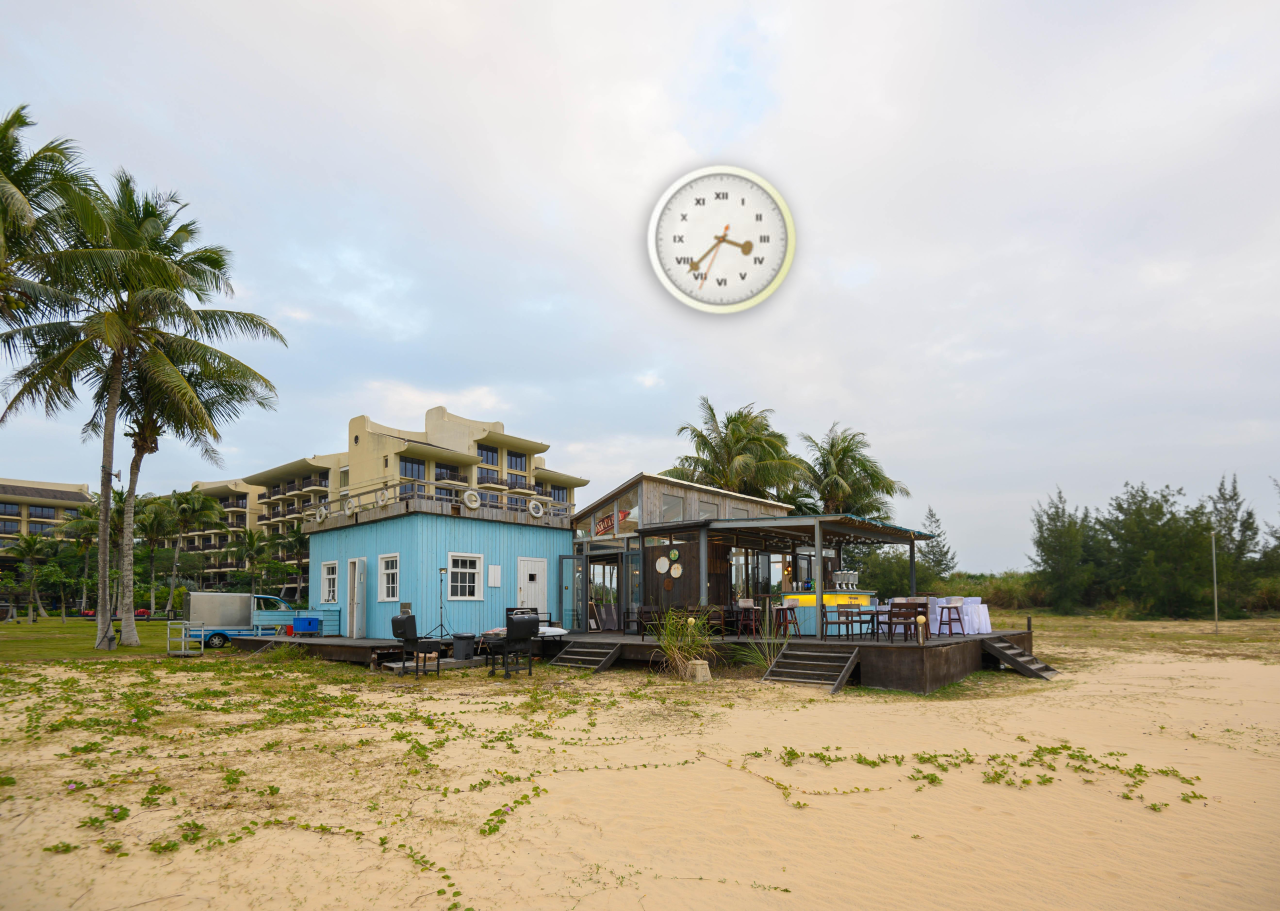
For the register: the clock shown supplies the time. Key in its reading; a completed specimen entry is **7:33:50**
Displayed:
**3:37:34**
